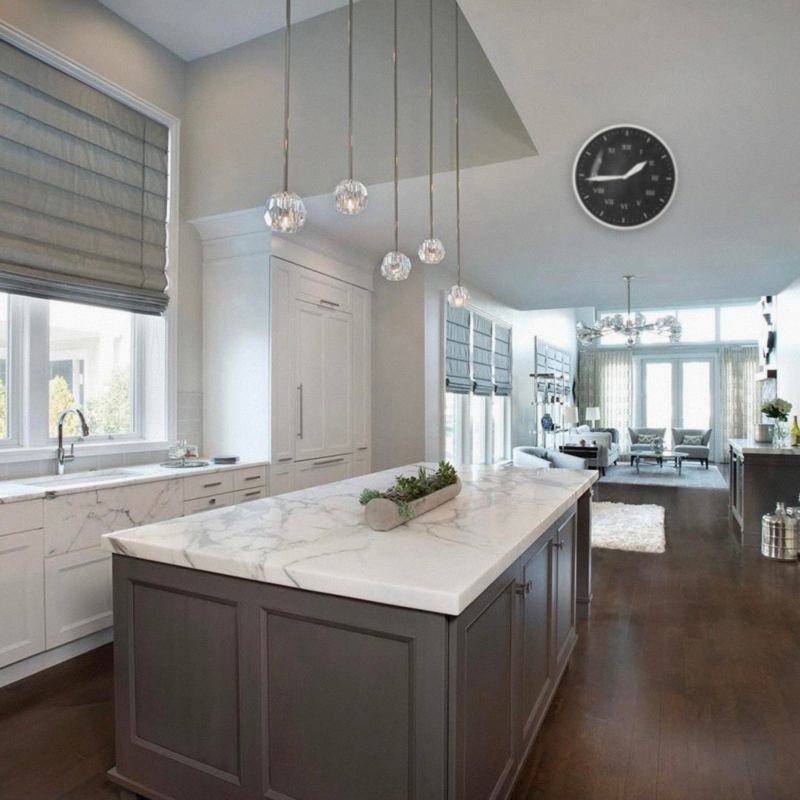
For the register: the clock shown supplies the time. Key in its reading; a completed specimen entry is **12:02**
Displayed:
**1:44**
